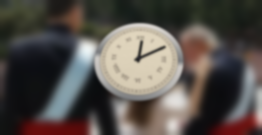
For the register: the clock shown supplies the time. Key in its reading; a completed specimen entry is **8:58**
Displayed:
**12:10**
